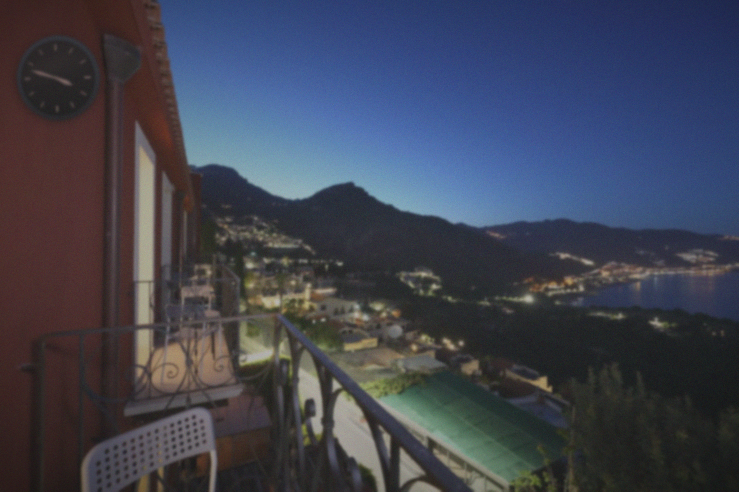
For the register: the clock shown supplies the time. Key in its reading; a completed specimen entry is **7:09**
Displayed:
**3:48**
